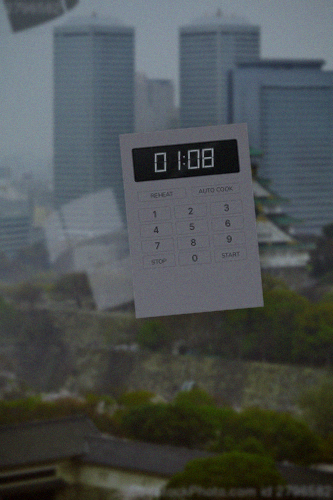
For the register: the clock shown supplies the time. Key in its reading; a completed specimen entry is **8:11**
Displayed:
**1:08**
